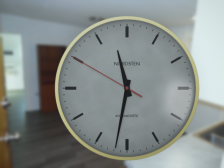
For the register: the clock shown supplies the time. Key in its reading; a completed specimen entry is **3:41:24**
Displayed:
**11:31:50**
